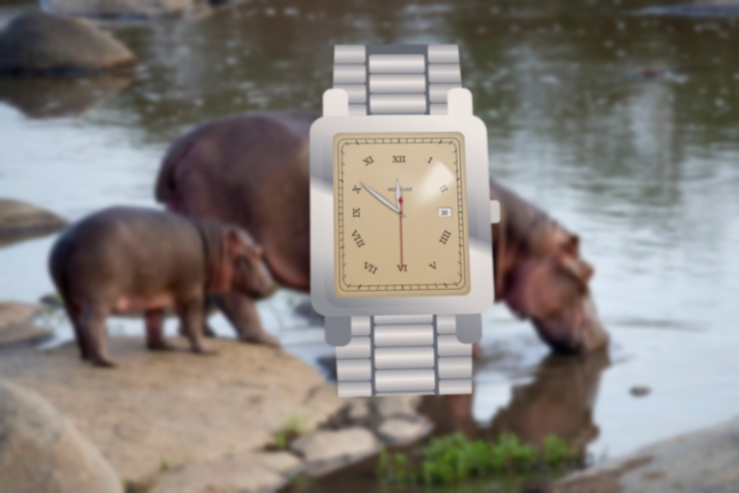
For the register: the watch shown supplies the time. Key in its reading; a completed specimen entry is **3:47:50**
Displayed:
**11:51:30**
